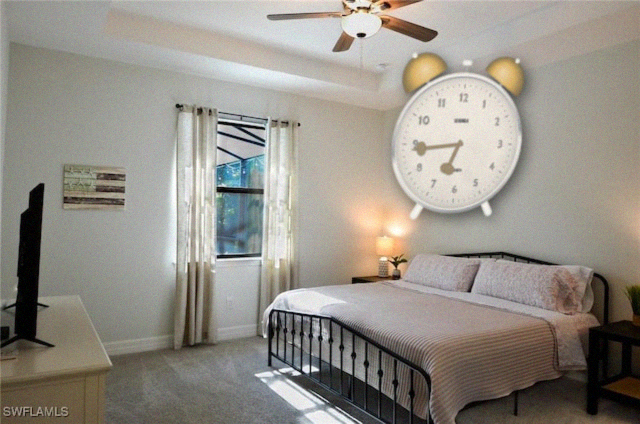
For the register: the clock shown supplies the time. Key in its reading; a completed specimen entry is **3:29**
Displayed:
**6:44**
